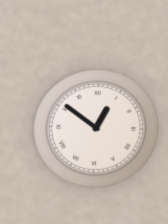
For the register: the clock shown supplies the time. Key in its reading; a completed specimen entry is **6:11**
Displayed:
**12:51**
